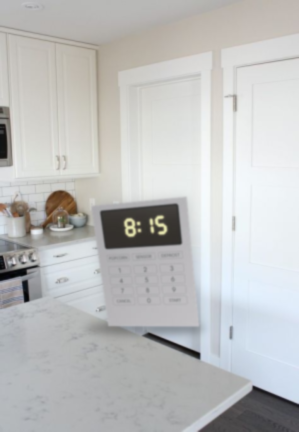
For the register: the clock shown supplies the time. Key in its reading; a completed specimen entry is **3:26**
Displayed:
**8:15**
